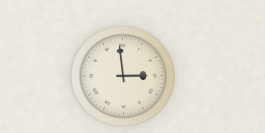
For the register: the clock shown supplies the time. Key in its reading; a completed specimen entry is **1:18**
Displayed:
**2:59**
